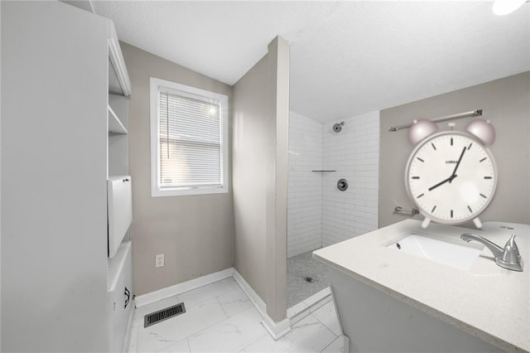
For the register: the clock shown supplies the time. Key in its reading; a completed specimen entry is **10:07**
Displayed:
**8:04**
